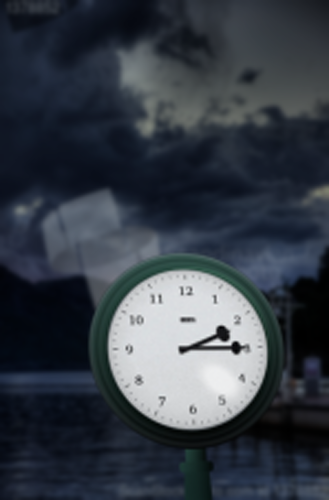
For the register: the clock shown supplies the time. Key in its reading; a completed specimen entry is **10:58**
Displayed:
**2:15**
